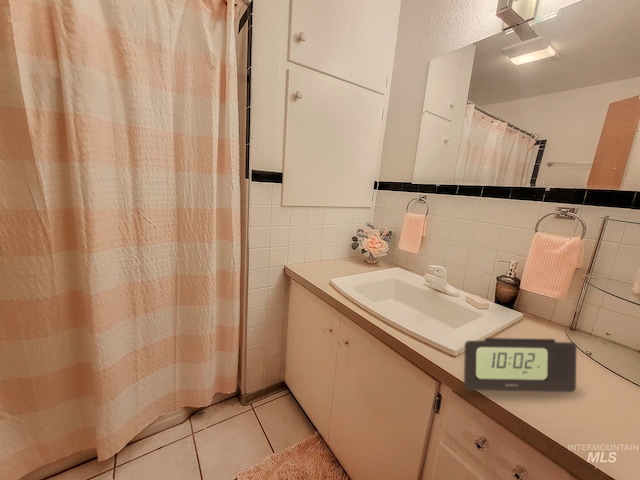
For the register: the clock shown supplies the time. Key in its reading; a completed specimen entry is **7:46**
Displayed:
**10:02**
